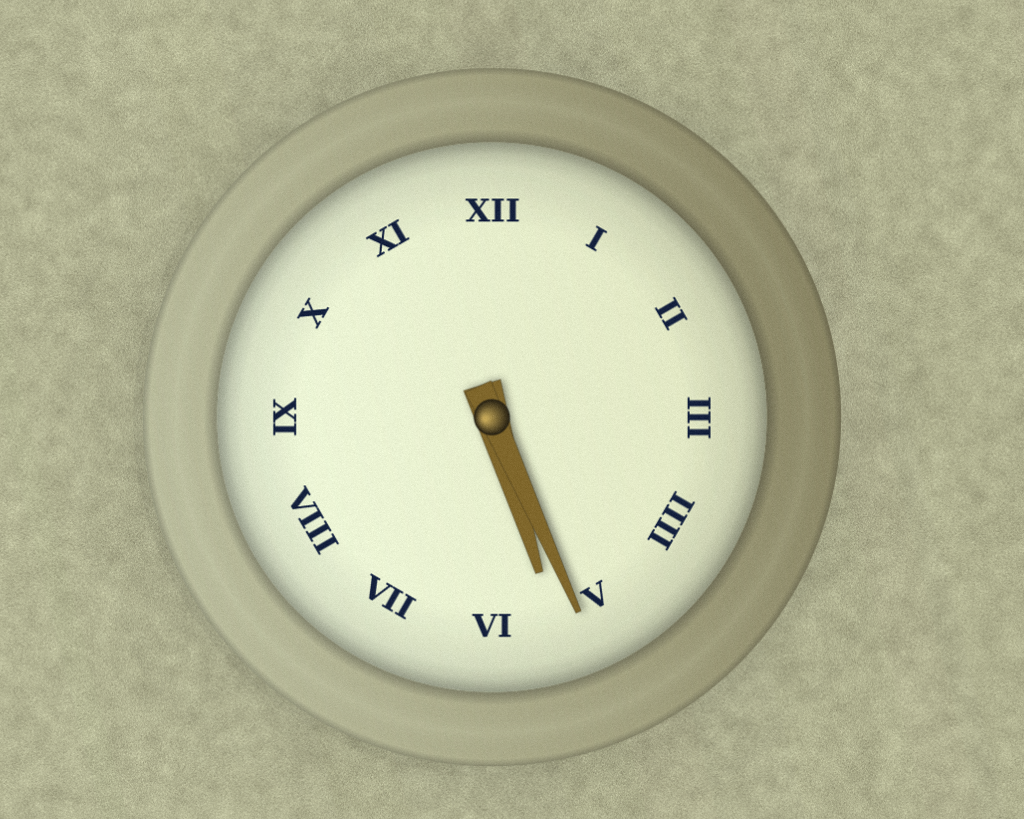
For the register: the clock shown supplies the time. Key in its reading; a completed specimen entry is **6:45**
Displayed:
**5:26**
